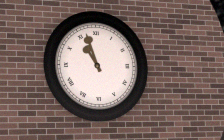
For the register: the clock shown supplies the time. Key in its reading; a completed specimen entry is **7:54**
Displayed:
**10:57**
